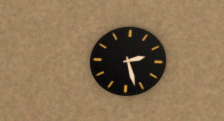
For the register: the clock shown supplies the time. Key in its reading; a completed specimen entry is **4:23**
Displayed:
**2:27**
